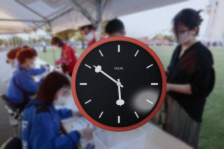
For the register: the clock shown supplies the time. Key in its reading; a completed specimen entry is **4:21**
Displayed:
**5:51**
